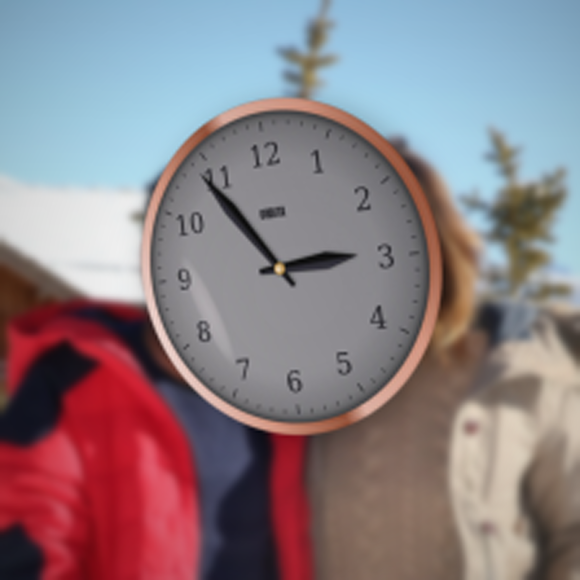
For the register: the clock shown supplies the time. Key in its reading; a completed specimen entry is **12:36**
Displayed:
**2:54**
